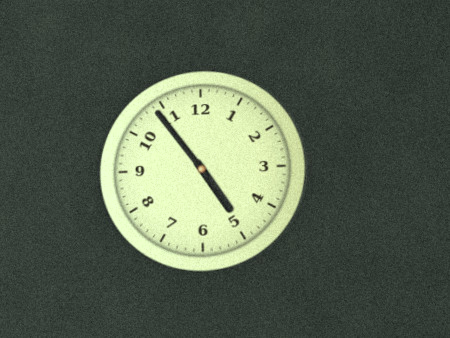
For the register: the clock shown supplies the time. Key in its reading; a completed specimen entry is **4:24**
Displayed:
**4:54**
